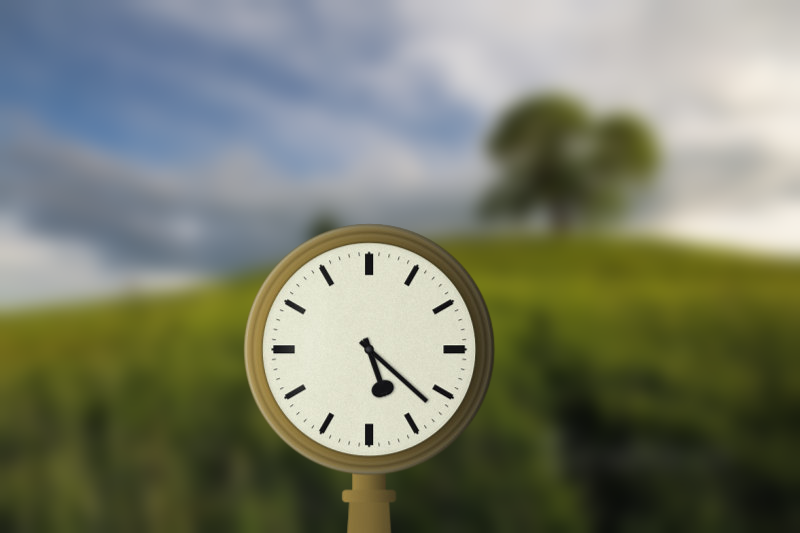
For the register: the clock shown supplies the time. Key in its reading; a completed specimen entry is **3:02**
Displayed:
**5:22**
